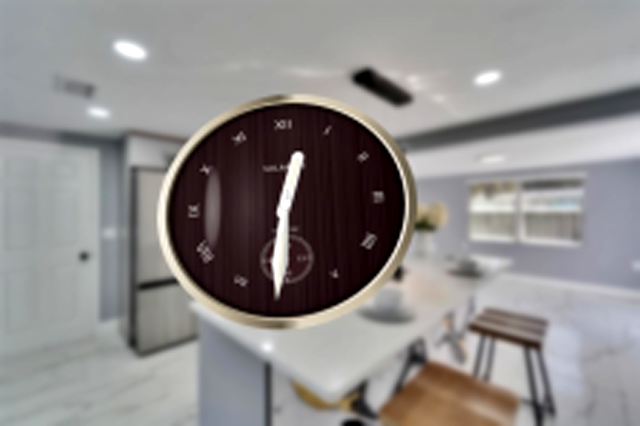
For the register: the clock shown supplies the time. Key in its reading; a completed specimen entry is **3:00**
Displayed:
**12:31**
